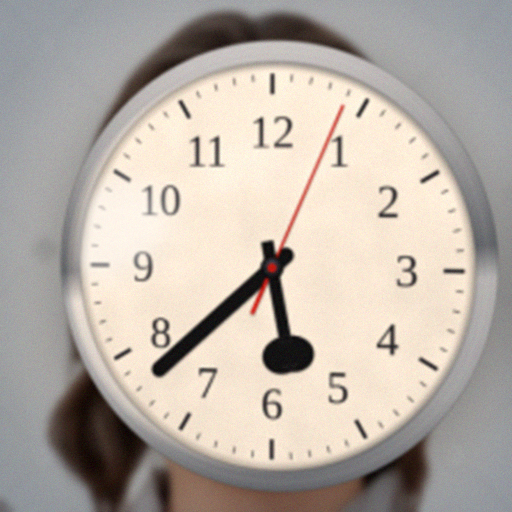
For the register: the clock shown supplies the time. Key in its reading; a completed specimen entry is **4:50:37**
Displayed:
**5:38:04**
